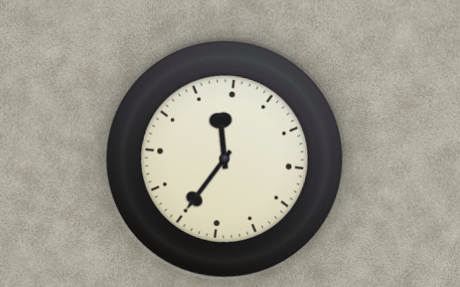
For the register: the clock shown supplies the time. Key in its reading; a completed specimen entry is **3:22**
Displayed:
**11:35**
